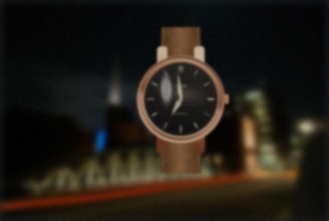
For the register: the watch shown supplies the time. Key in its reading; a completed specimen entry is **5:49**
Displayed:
**6:59**
